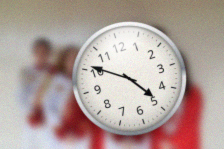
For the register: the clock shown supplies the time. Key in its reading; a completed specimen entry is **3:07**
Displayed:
**4:51**
